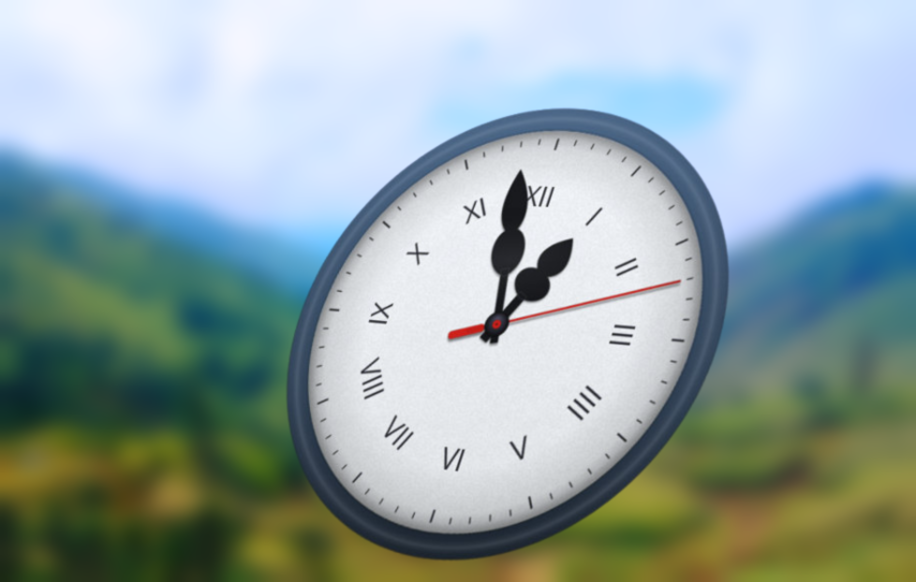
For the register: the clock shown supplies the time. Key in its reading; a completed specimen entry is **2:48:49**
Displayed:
**12:58:12**
